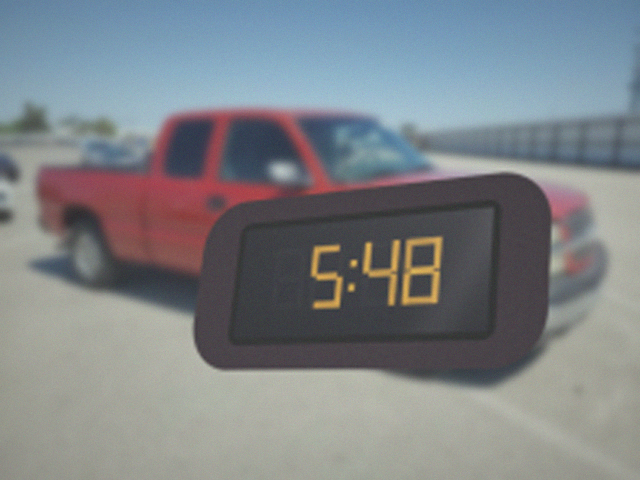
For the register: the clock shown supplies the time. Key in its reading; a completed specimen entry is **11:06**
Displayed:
**5:48**
